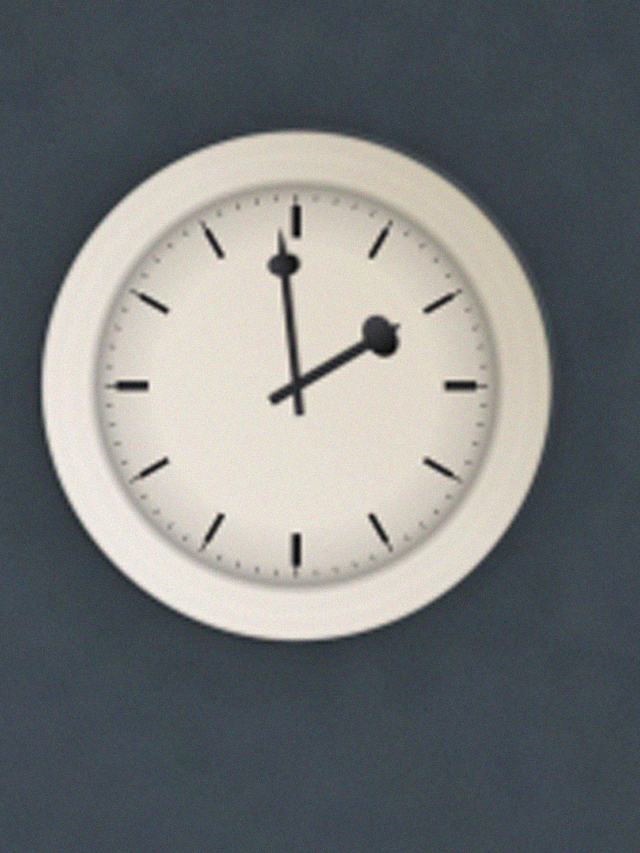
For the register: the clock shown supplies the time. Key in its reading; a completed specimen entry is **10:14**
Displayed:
**1:59**
